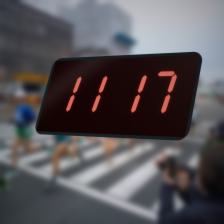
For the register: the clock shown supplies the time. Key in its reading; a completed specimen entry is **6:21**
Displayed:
**11:17**
